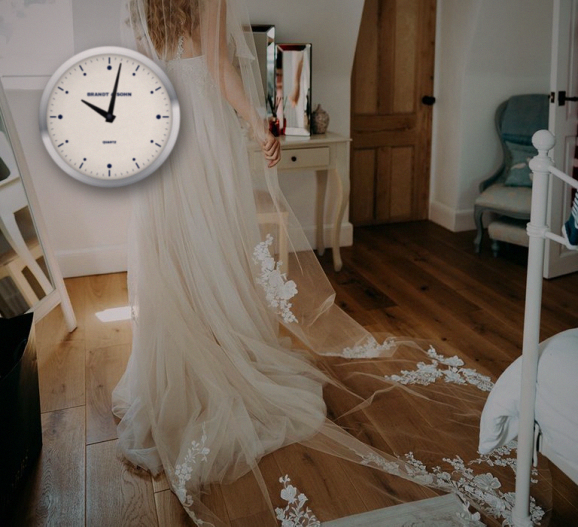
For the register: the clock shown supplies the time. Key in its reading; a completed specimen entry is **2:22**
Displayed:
**10:02**
